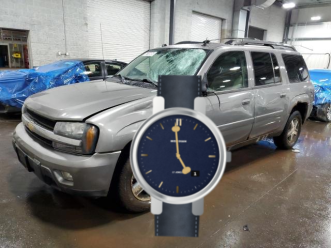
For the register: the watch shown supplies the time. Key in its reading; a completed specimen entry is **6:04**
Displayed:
**4:59**
